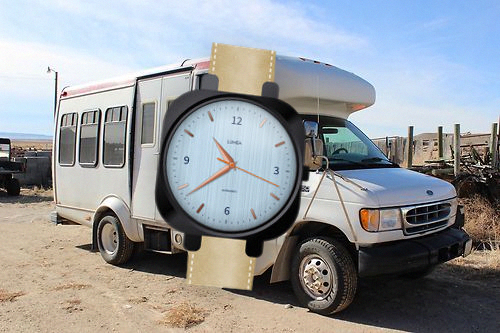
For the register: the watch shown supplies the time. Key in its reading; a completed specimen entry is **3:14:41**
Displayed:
**10:38:18**
